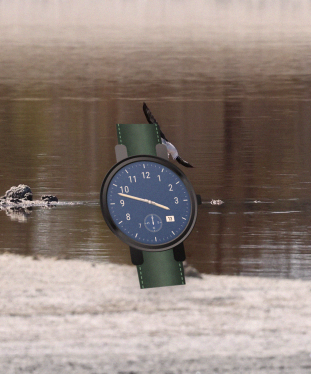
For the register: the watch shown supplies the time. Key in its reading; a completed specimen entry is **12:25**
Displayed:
**3:48**
